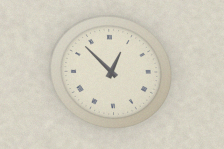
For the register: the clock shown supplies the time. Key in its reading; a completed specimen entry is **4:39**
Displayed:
**12:53**
